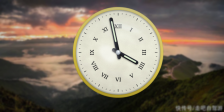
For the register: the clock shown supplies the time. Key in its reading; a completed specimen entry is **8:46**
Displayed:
**3:58**
